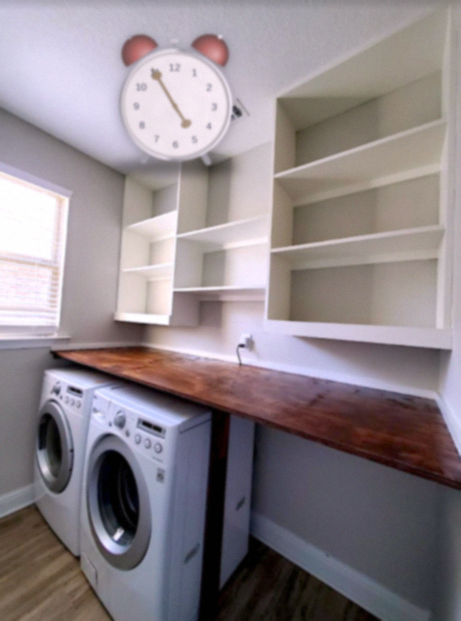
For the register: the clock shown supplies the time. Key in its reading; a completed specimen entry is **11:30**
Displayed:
**4:55**
